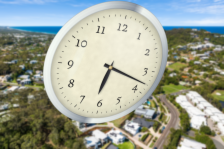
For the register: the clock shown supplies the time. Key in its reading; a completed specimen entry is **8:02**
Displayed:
**6:18**
